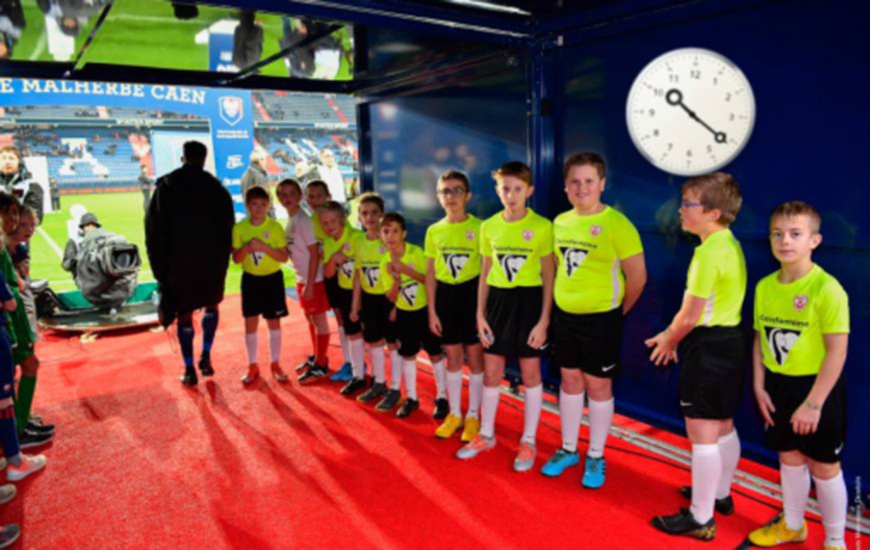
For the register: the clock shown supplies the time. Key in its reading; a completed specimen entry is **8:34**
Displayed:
**10:21**
